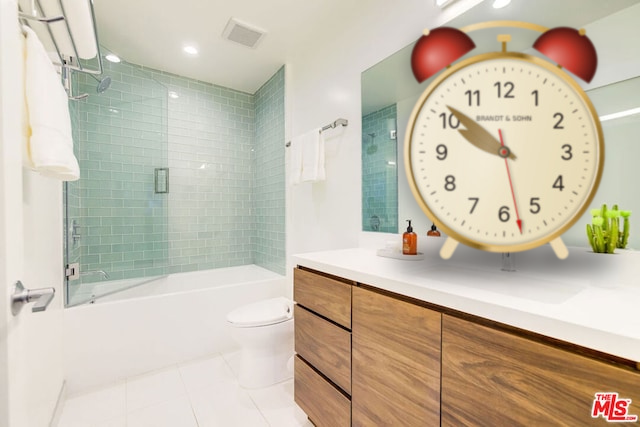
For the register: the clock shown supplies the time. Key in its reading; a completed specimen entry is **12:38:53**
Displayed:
**9:51:28**
